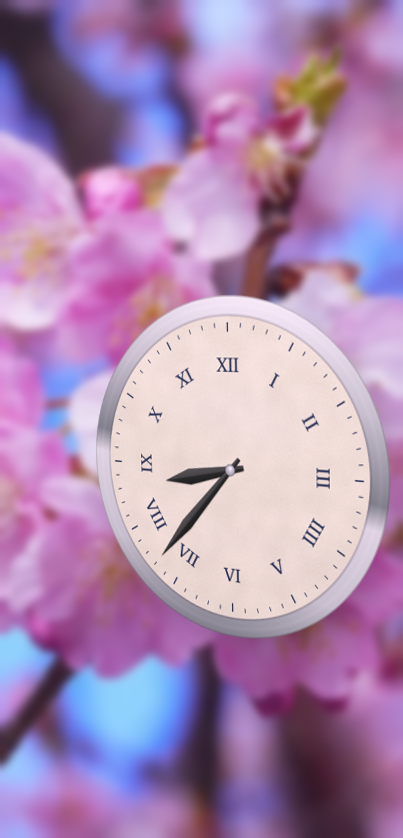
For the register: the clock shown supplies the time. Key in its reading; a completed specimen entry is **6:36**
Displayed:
**8:37**
